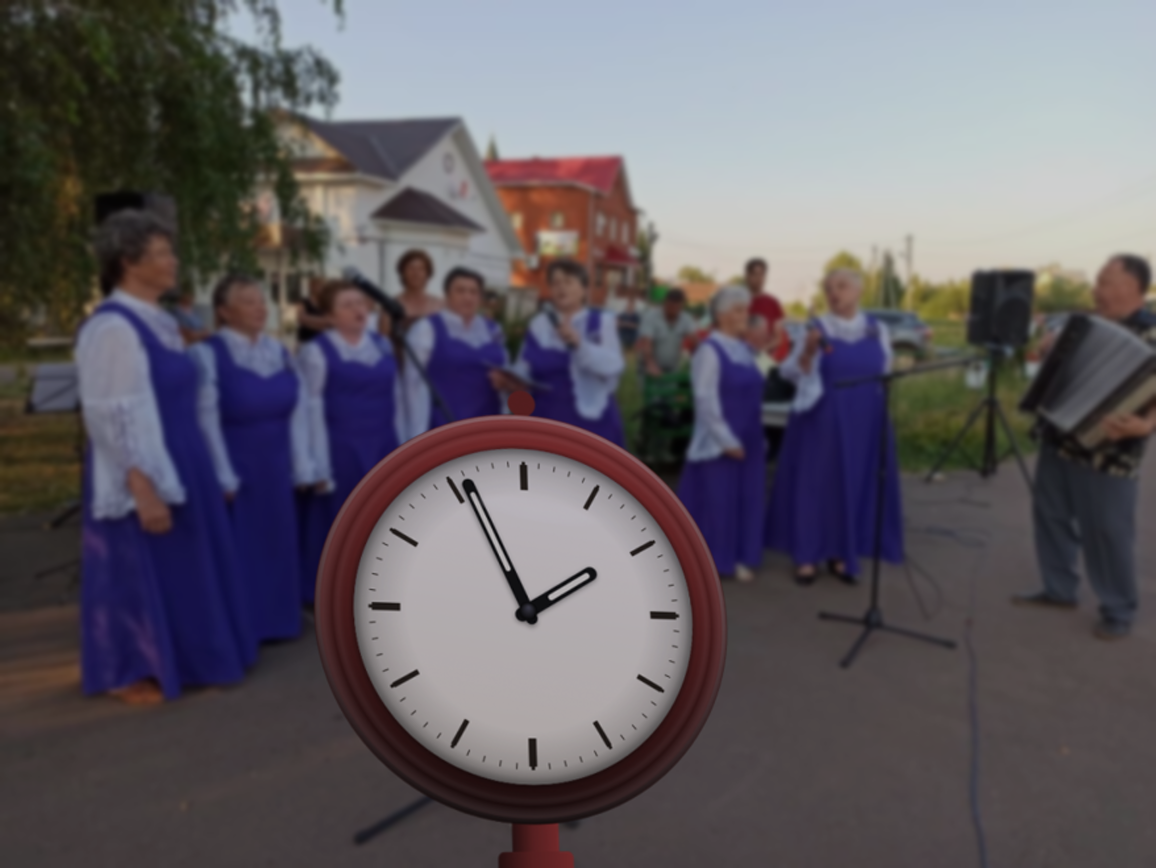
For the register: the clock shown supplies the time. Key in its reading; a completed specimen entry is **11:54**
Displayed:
**1:56**
